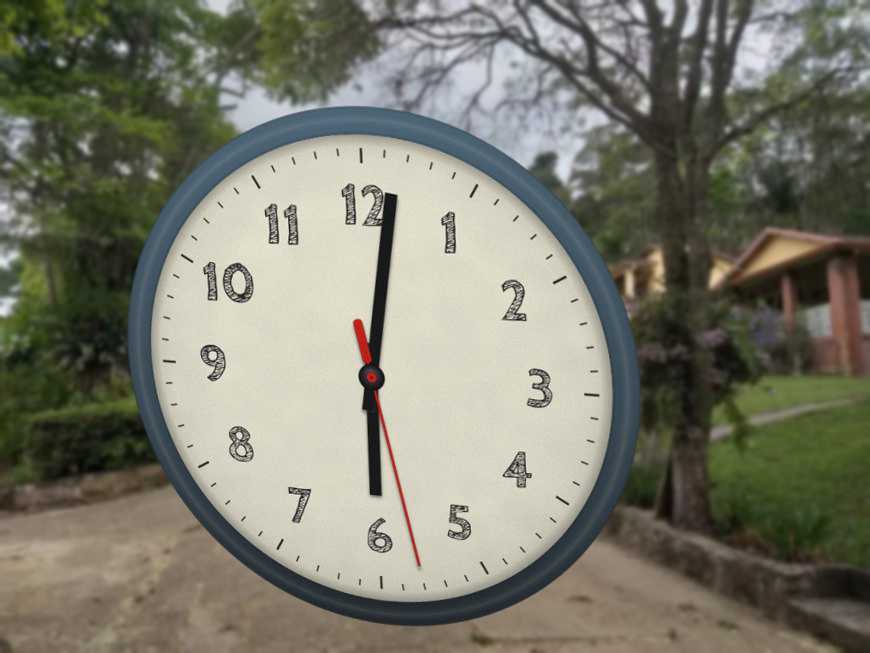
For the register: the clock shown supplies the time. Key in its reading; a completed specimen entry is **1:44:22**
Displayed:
**6:01:28**
